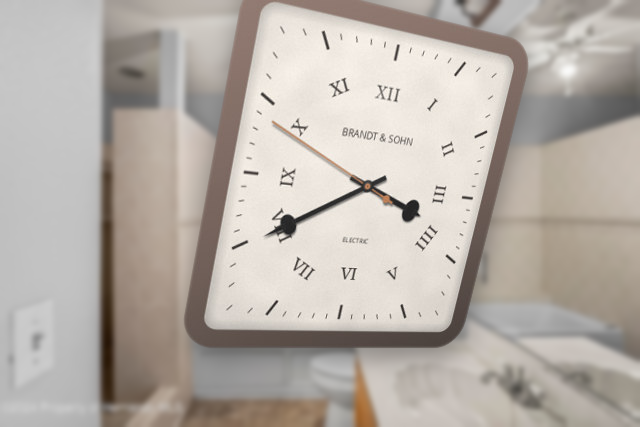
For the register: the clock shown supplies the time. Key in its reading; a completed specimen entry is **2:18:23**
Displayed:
**3:39:49**
